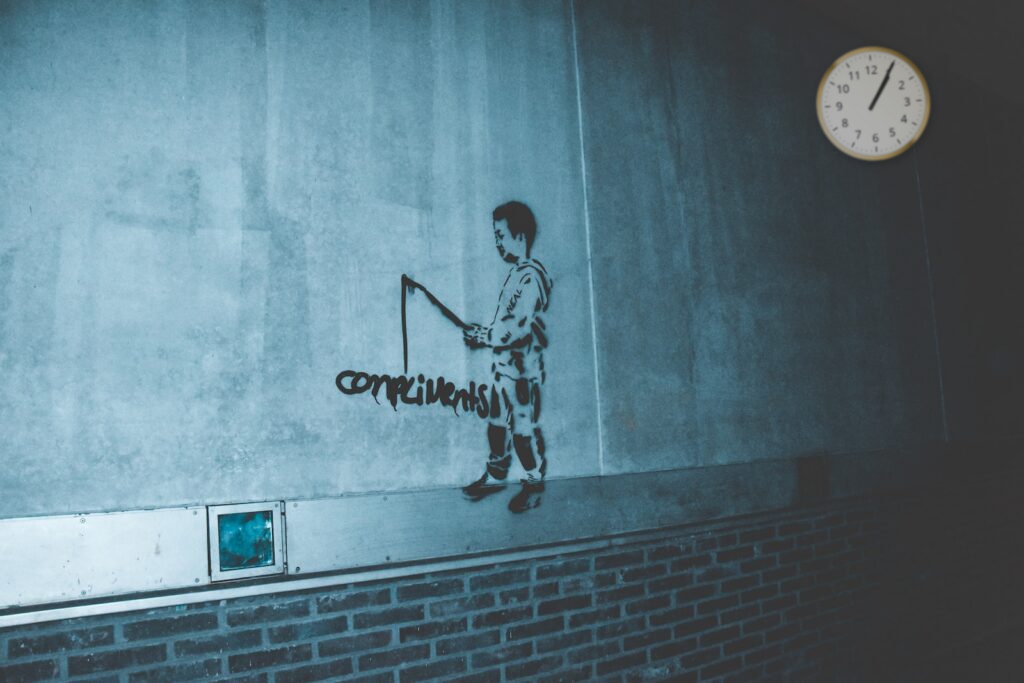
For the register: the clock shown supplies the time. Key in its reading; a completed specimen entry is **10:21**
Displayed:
**1:05**
